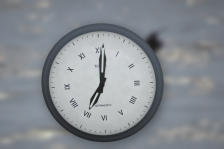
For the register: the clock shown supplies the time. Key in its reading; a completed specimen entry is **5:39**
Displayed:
**7:01**
